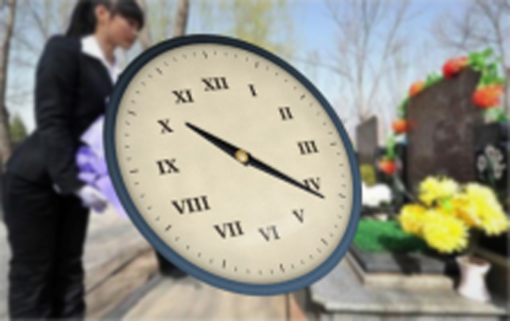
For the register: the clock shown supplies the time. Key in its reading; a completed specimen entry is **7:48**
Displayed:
**10:21**
